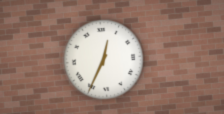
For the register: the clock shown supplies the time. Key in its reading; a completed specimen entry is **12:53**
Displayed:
**12:35**
